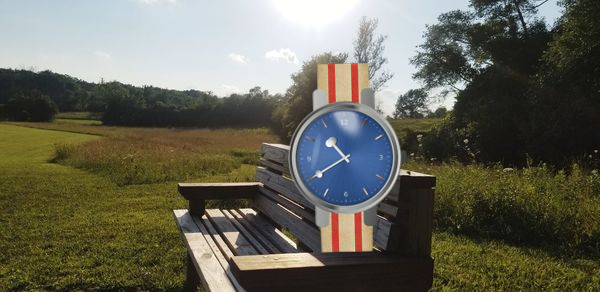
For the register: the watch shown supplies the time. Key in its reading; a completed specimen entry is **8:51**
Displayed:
**10:40**
